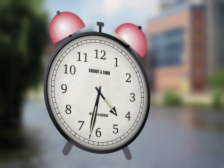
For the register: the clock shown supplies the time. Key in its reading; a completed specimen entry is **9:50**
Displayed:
**4:32**
